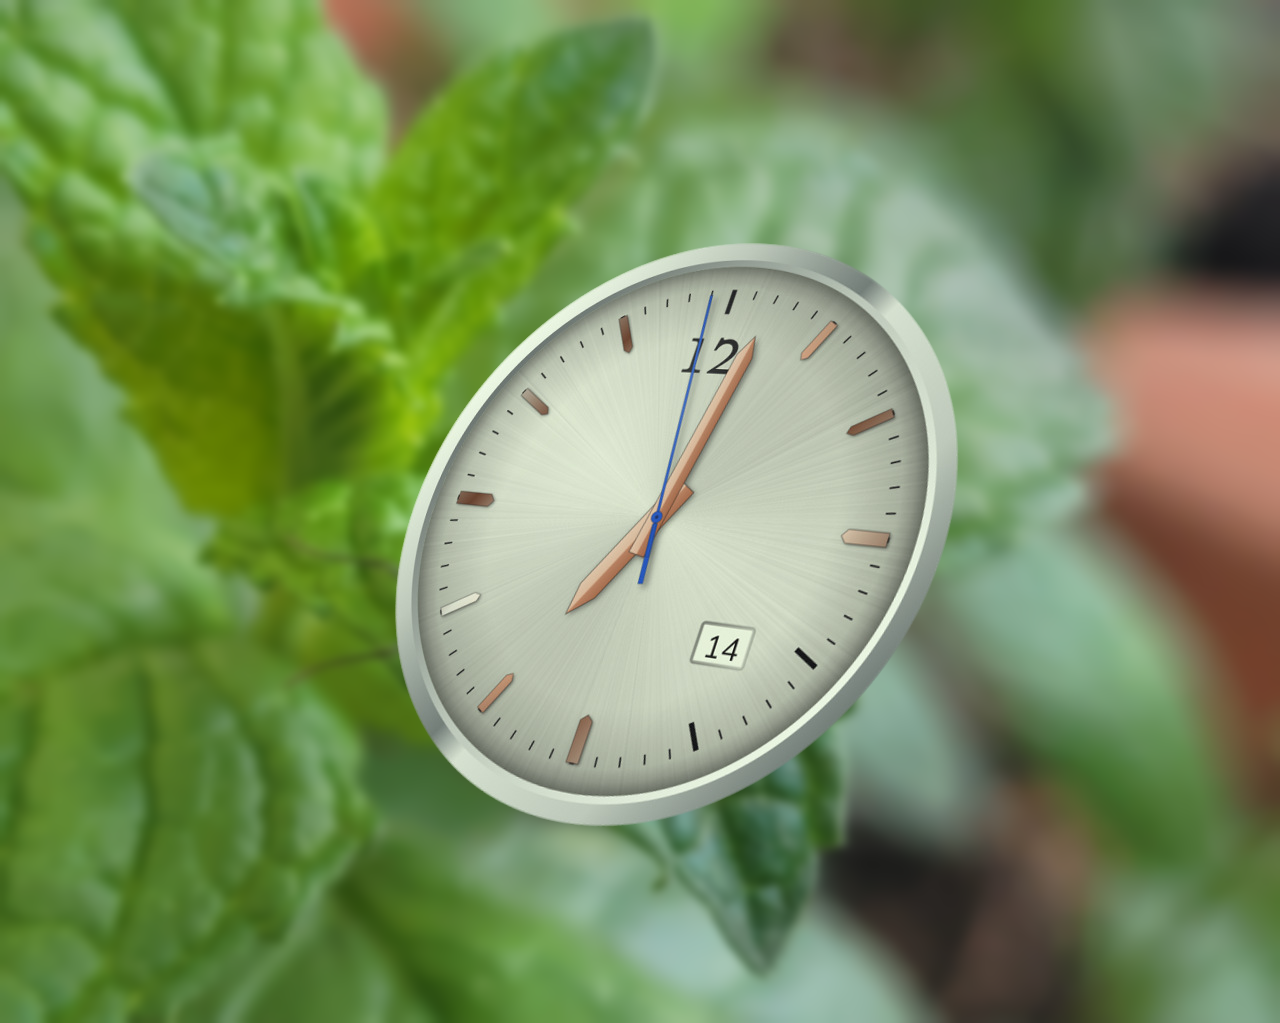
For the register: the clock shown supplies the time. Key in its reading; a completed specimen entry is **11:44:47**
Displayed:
**7:01:59**
